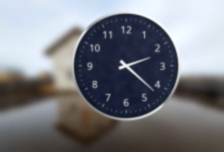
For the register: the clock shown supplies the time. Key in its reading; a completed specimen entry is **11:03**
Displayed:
**2:22**
